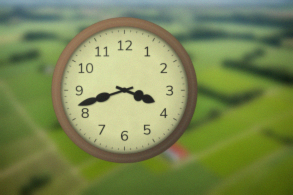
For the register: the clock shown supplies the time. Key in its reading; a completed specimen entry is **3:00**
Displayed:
**3:42**
